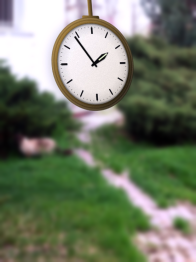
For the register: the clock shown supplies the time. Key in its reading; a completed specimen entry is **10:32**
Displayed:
**1:54**
